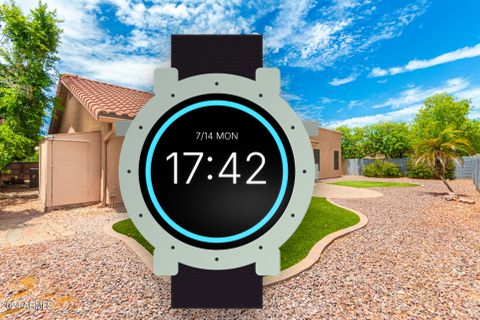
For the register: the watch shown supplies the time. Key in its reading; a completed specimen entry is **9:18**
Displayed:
**17:42**
